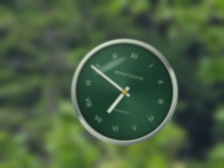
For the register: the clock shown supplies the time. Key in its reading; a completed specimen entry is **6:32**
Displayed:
**6:49**
